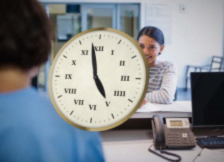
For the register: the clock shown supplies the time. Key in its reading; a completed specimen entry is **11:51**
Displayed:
**4:58**
